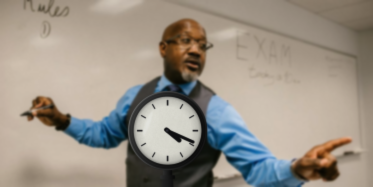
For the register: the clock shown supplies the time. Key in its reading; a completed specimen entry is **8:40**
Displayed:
**4:19**
